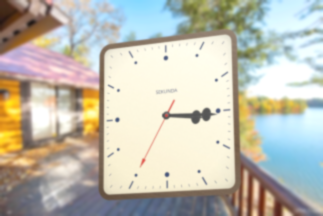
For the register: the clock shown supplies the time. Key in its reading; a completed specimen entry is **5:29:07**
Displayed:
**3:15:35**
